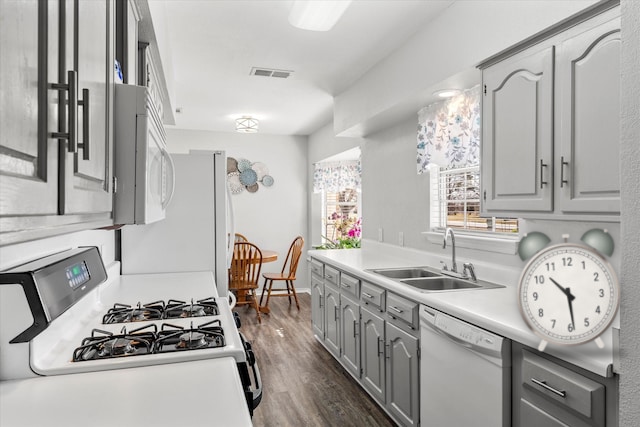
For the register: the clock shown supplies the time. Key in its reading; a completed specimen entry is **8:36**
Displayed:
**10:29**
